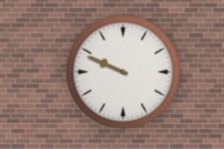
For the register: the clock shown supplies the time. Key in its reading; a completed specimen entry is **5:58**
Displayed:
**9:49**
